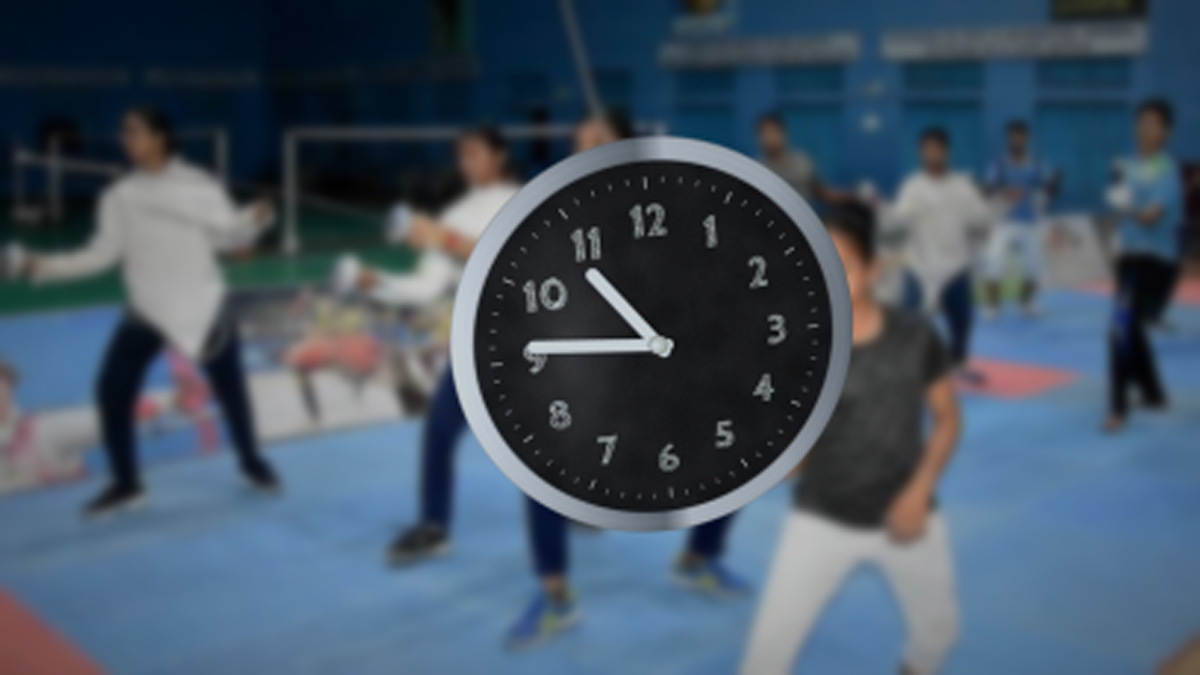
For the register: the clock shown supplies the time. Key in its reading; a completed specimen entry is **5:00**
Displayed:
**10:46**
